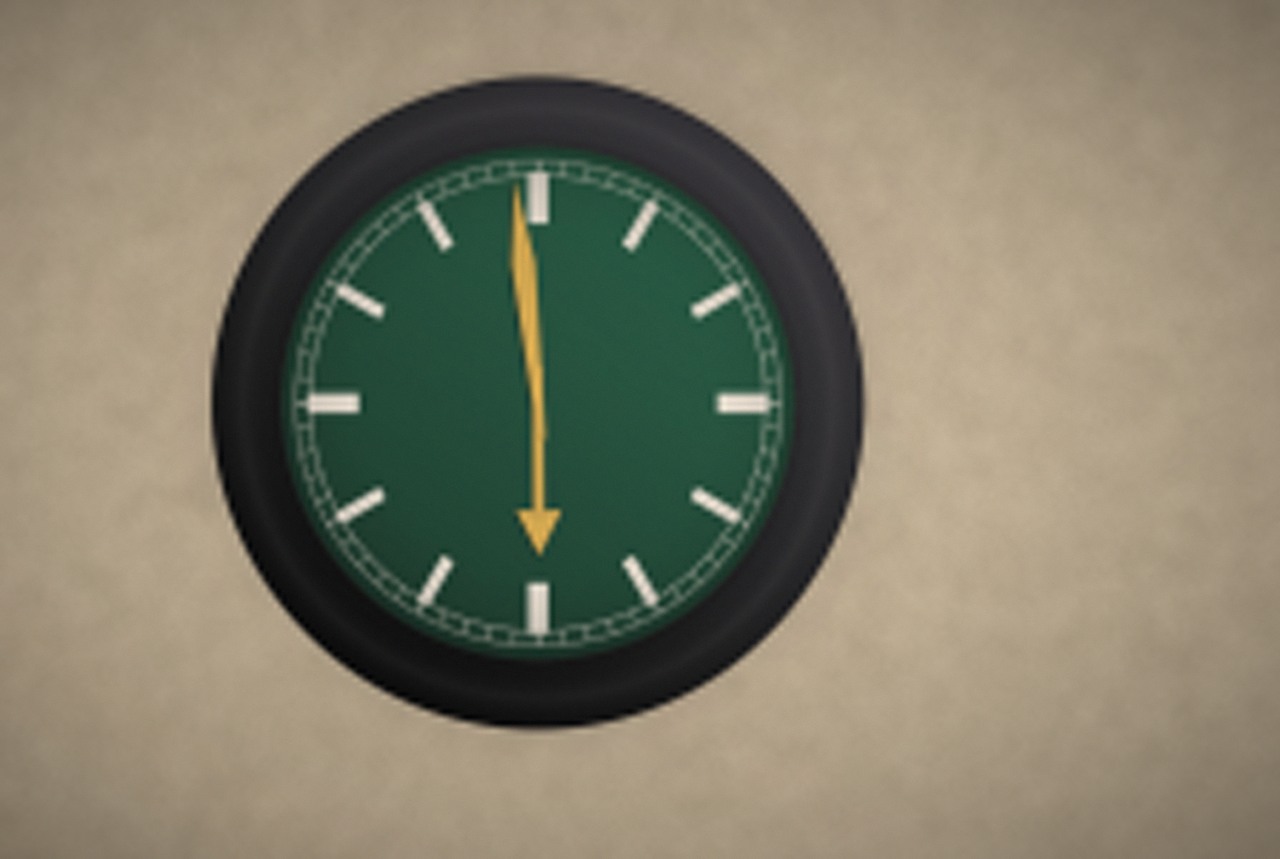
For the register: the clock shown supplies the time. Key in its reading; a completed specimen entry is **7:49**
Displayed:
**5:59**
